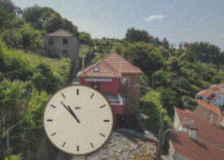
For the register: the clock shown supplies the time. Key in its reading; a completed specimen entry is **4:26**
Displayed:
**10:53**
